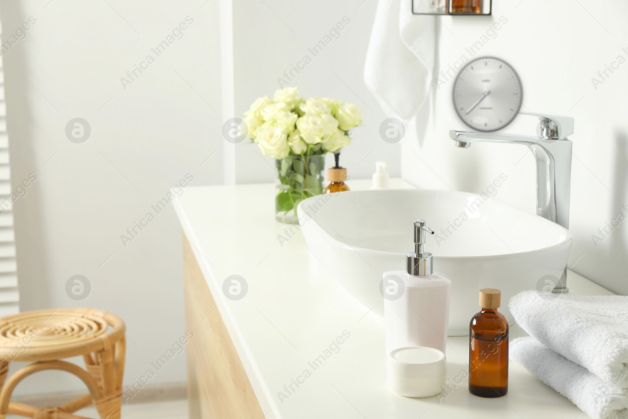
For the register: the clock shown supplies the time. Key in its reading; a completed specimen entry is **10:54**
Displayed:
**7:38**
